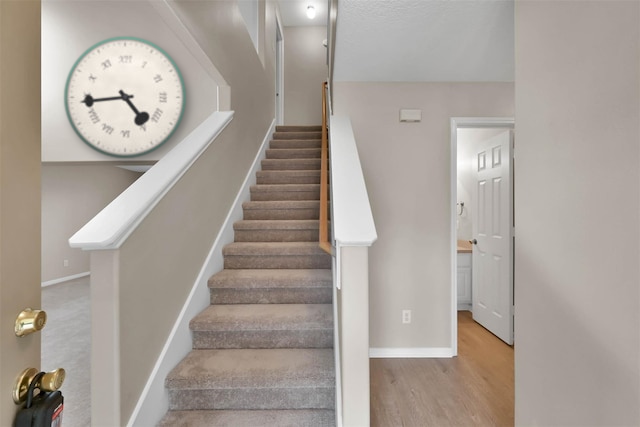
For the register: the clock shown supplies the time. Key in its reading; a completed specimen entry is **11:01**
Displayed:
**4:44**
